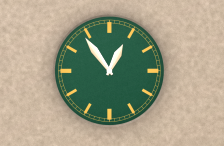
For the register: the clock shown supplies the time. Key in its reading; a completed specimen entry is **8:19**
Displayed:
**12:54**
